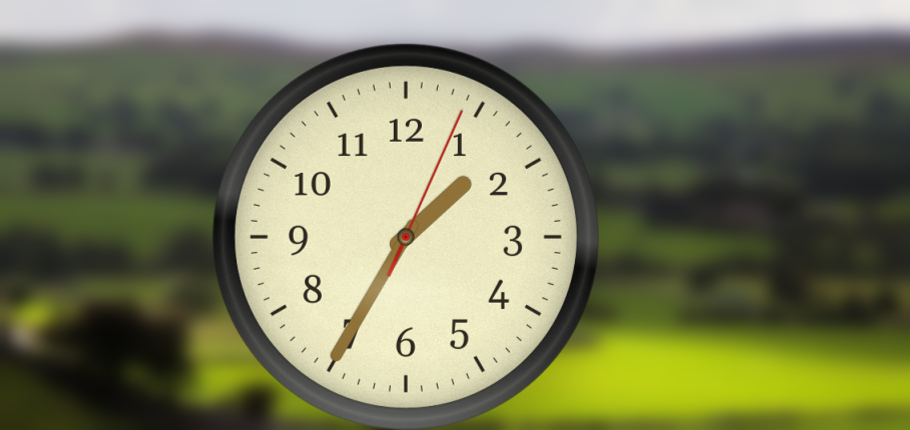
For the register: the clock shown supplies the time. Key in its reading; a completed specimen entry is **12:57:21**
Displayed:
**1:35:04**
